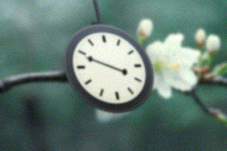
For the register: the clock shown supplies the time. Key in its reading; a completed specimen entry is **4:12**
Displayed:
**3:49**
